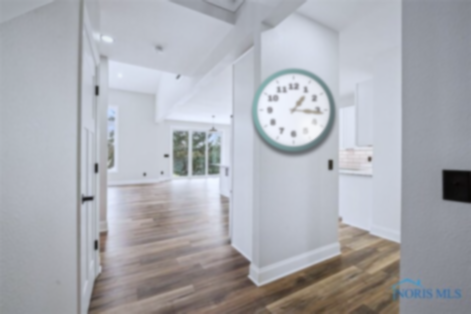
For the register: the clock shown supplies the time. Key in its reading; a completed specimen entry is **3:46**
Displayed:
**1:16**
